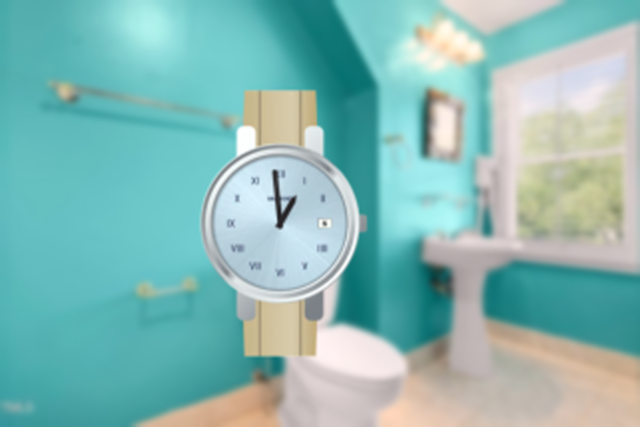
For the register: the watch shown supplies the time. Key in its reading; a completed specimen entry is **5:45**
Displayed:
**12:59**
